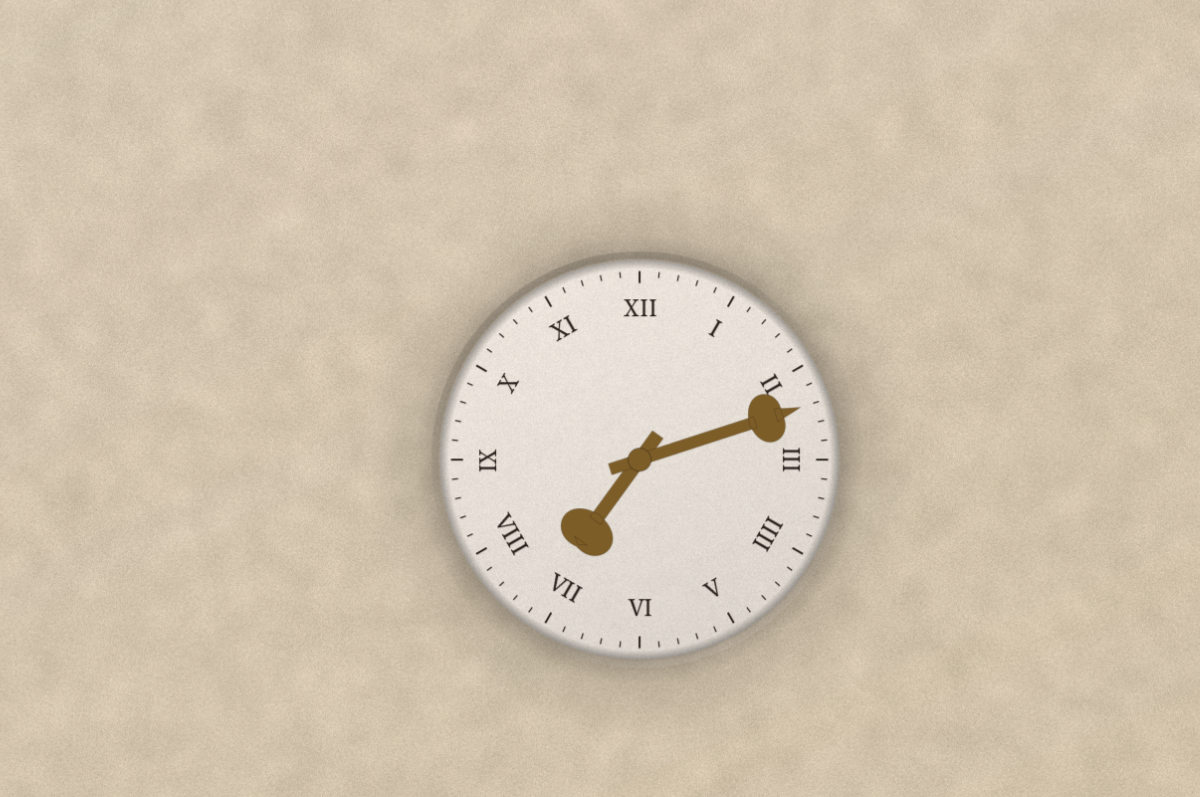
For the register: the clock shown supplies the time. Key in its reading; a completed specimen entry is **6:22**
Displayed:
**7:12**
